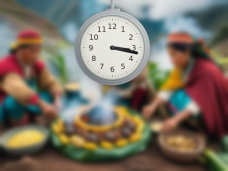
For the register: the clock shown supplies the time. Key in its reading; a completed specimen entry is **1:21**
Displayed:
**3:17**
